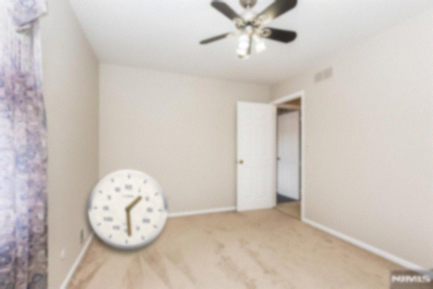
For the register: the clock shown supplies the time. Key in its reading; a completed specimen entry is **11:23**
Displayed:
**1:29**
